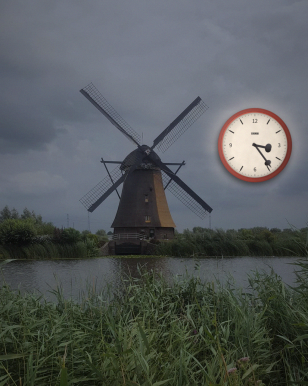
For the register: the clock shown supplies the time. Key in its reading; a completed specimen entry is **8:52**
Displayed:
**3:24**
